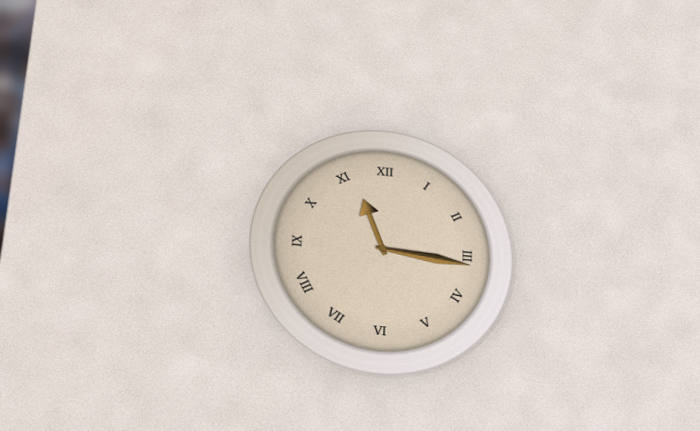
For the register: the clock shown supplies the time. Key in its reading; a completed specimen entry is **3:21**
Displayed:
**11:16**
